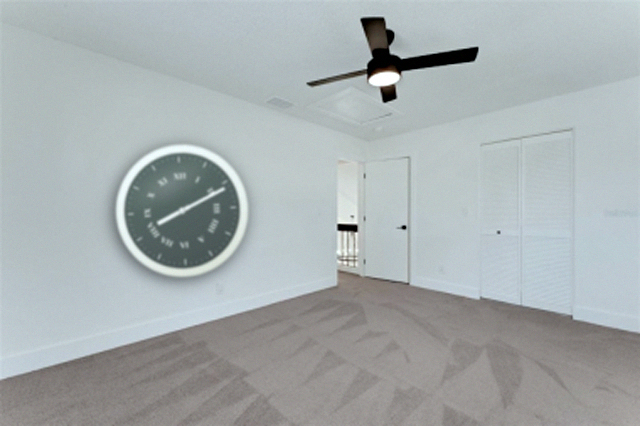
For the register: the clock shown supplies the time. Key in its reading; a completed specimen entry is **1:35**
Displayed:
**8:11**
